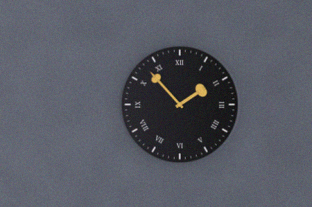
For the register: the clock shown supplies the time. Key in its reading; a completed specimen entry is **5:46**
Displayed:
**1:53**
